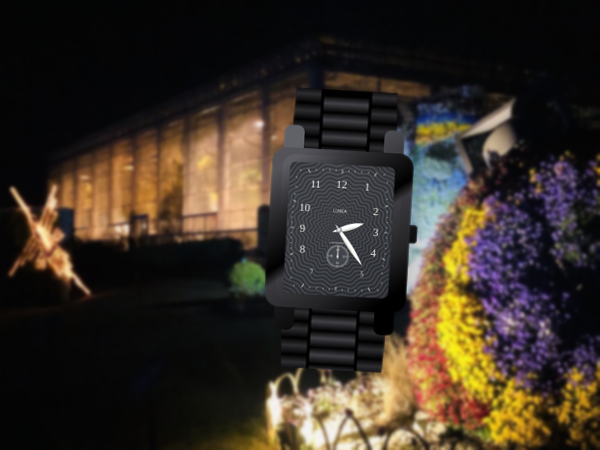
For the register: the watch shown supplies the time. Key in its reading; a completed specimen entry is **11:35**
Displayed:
**2:24**
